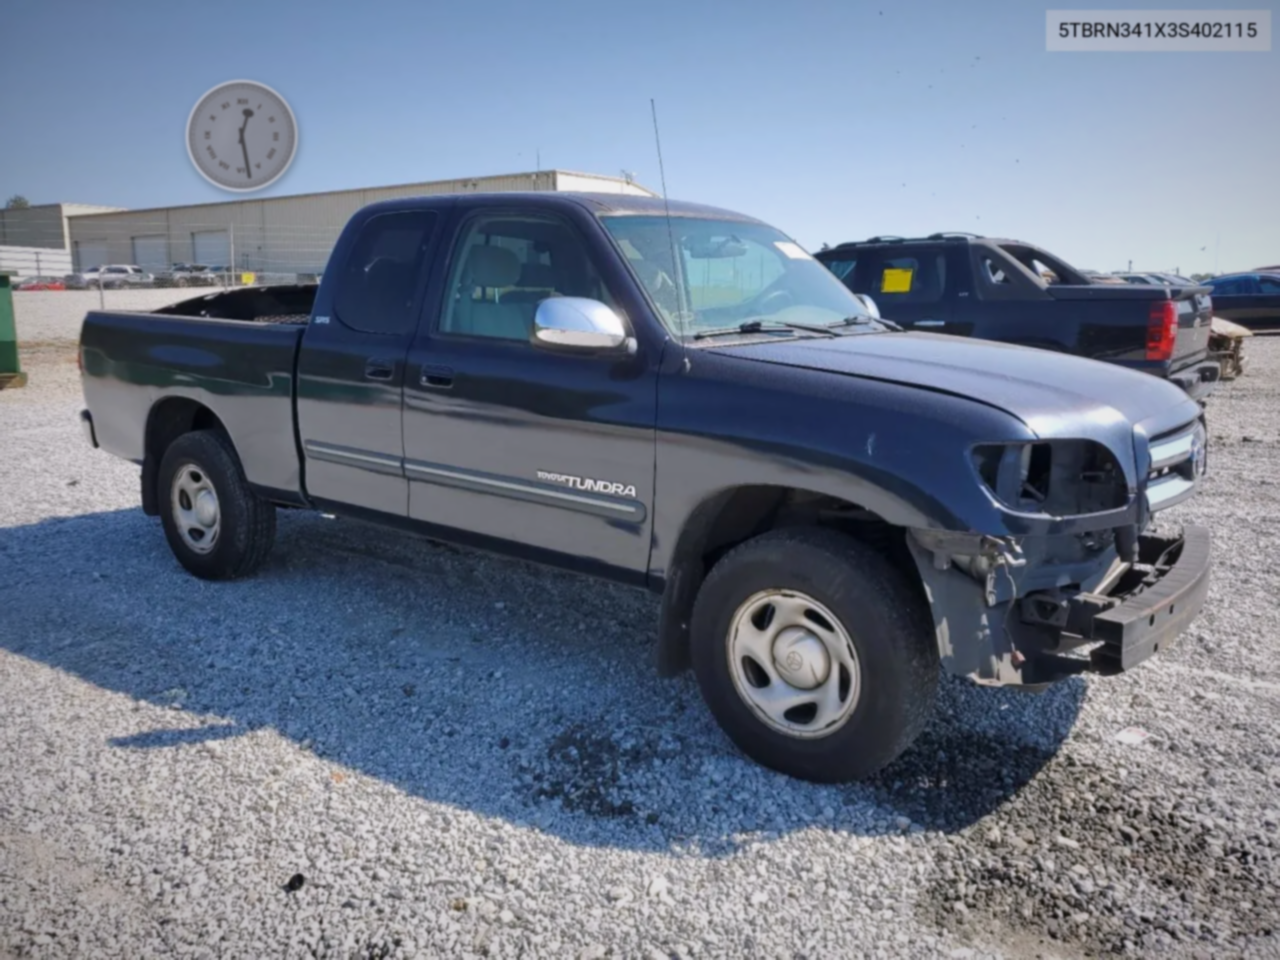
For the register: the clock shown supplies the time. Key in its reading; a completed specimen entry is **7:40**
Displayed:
**12:28**
